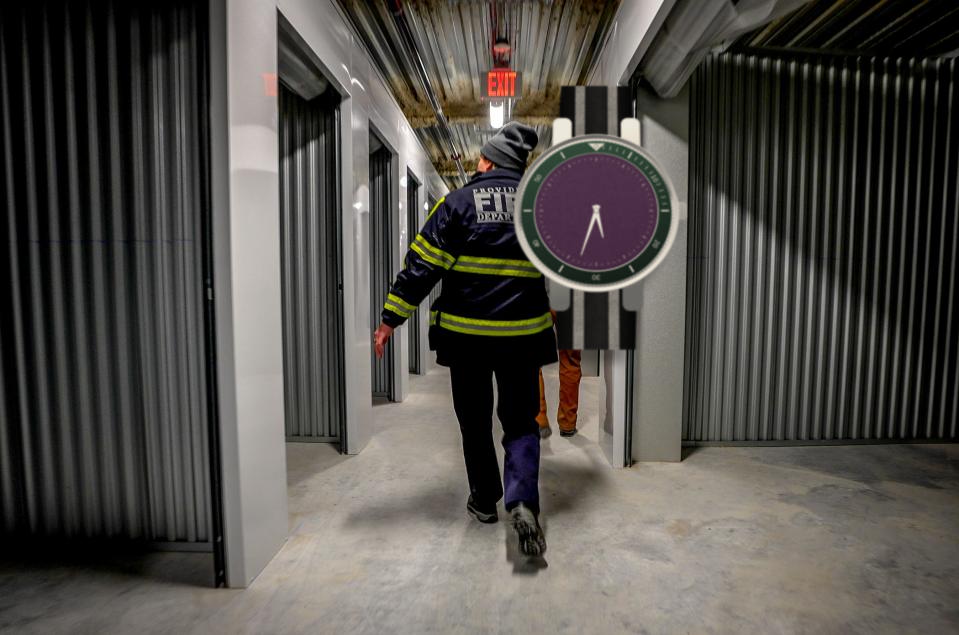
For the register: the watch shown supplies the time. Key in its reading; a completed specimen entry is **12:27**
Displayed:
**5:33**
